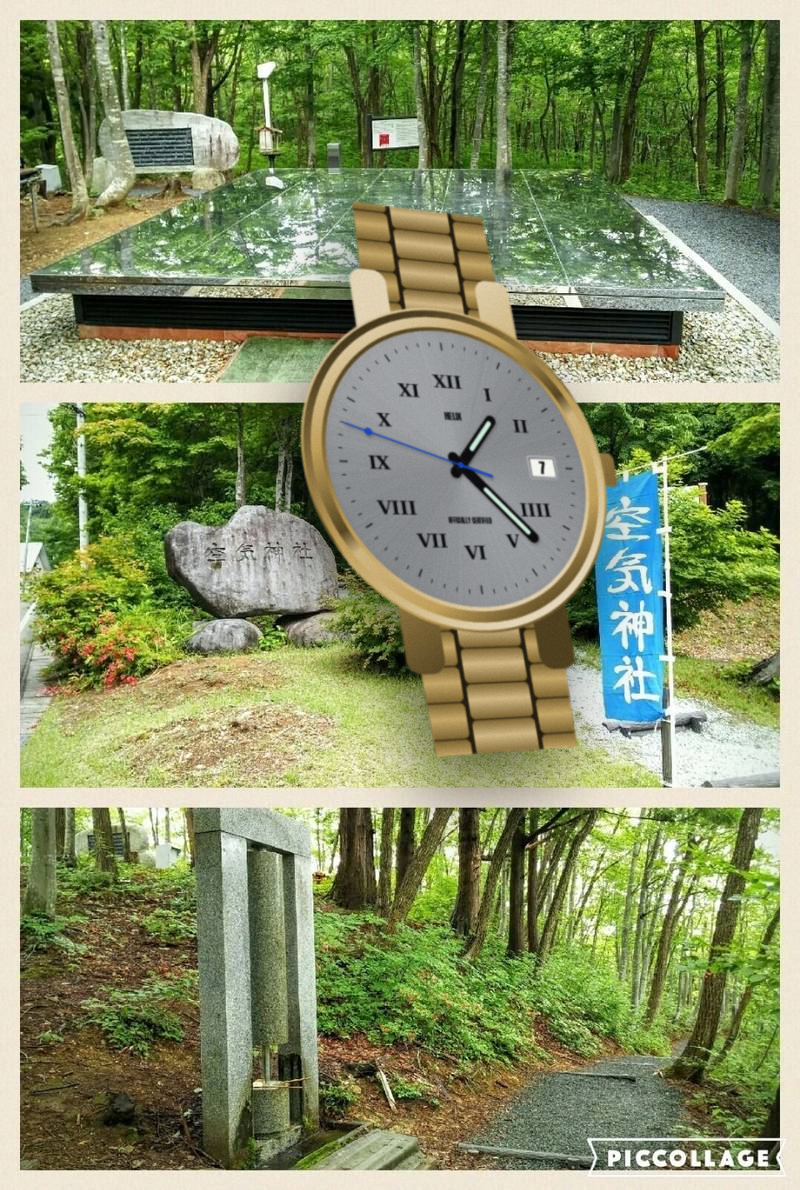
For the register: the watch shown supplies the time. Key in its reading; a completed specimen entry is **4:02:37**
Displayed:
**1:22:48**
